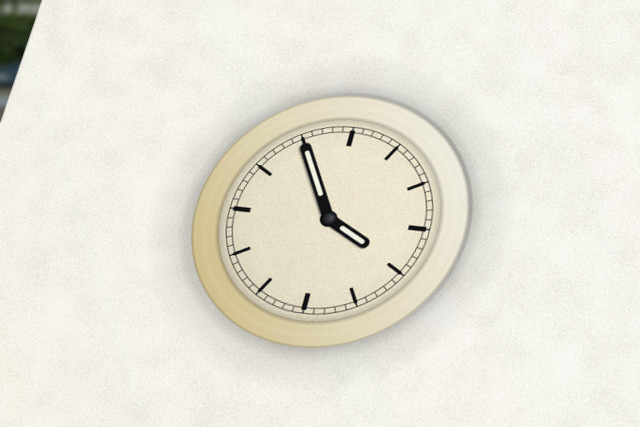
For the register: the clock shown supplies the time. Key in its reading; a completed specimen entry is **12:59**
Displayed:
**3:55**
